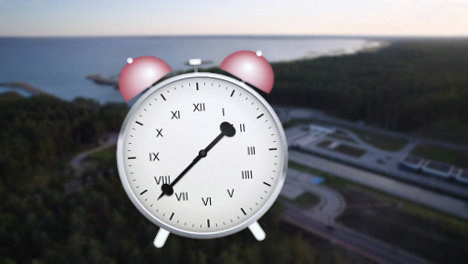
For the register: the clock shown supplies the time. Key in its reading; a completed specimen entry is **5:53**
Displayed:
**1:38**
